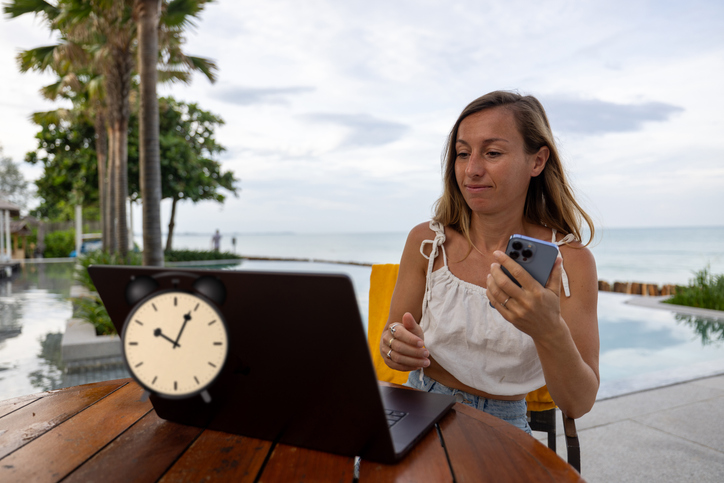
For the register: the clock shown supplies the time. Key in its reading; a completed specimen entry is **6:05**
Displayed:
**10:04**
